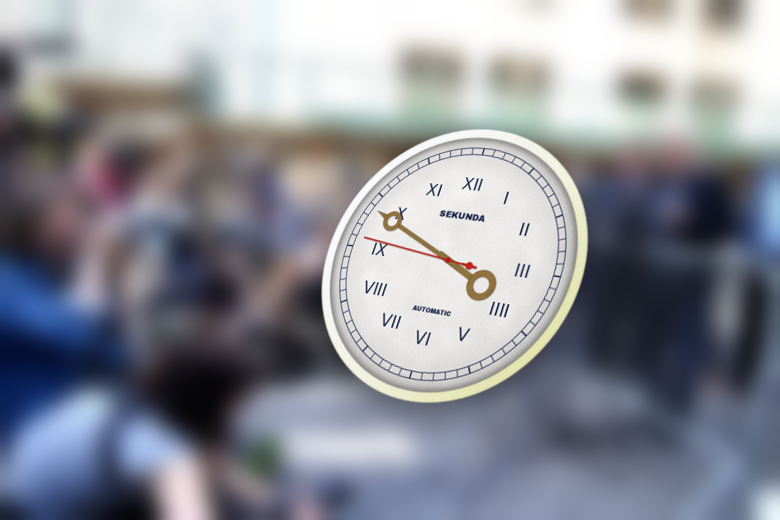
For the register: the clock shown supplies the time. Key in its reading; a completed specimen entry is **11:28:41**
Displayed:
**3:48:46**
